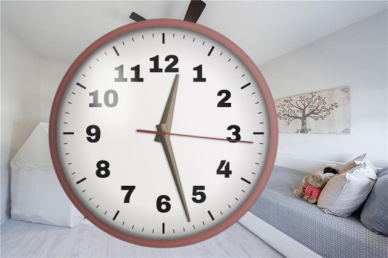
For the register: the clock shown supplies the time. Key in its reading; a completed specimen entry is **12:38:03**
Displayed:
**12:27:16**
